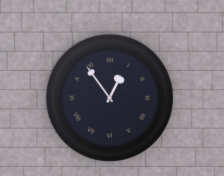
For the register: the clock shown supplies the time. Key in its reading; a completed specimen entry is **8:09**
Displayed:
**12:54**
